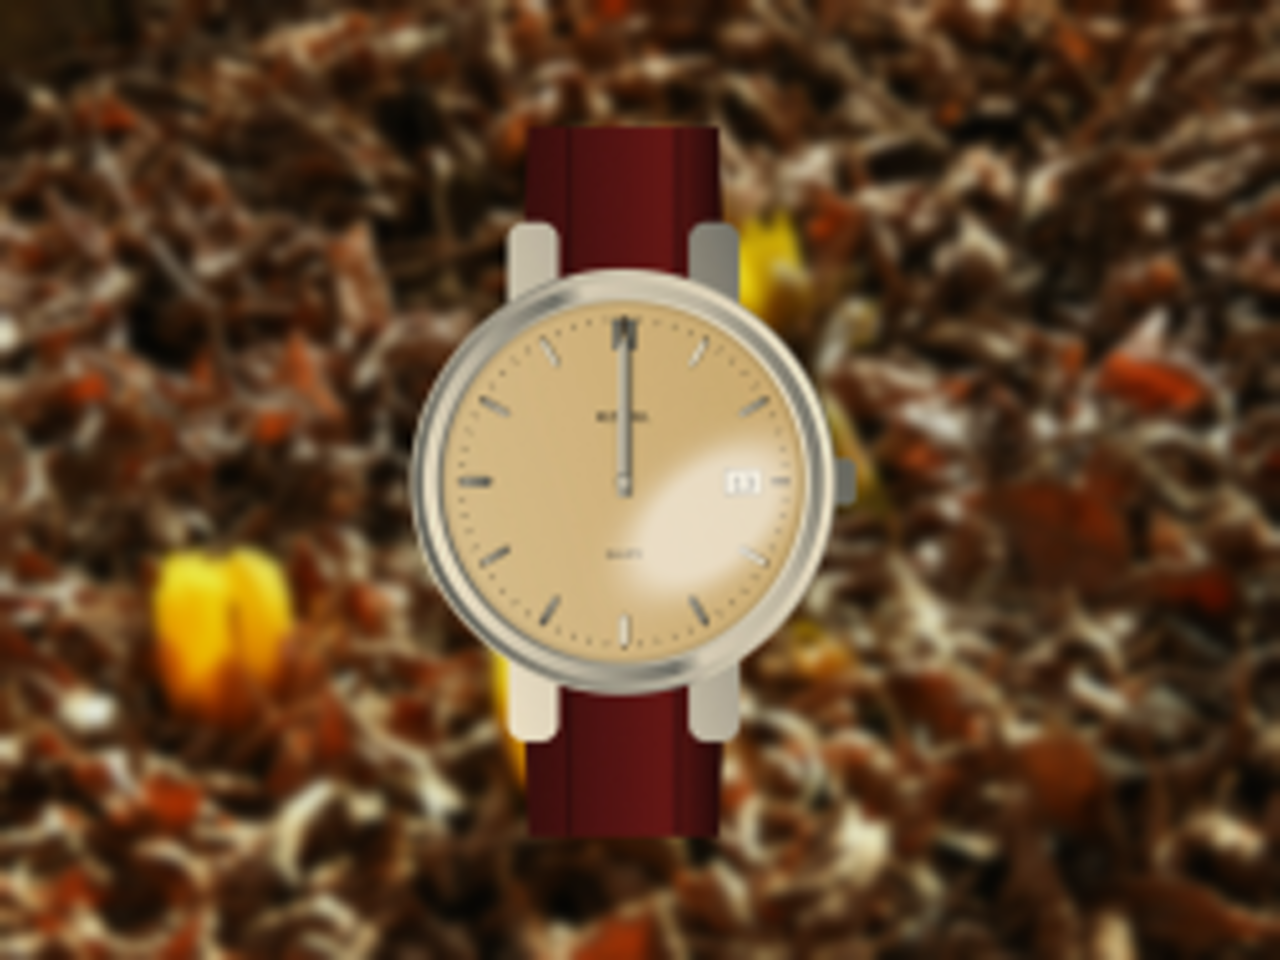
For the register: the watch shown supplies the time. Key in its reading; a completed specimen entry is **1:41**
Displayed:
**12:00**
